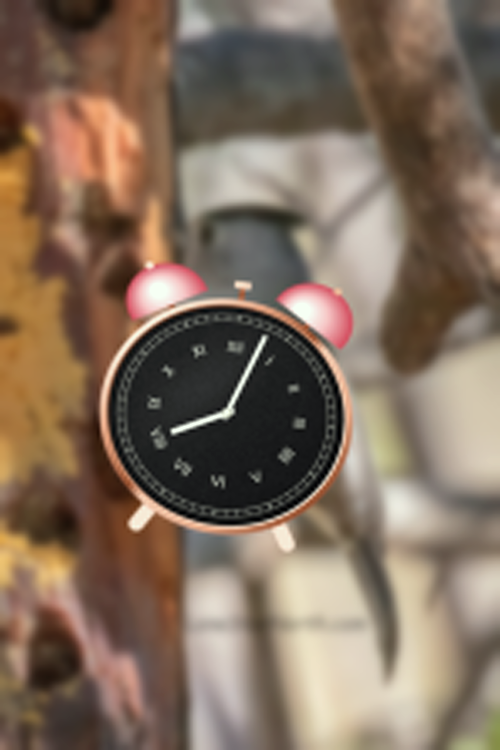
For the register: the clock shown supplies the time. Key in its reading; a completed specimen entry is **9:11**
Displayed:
**8:03**
